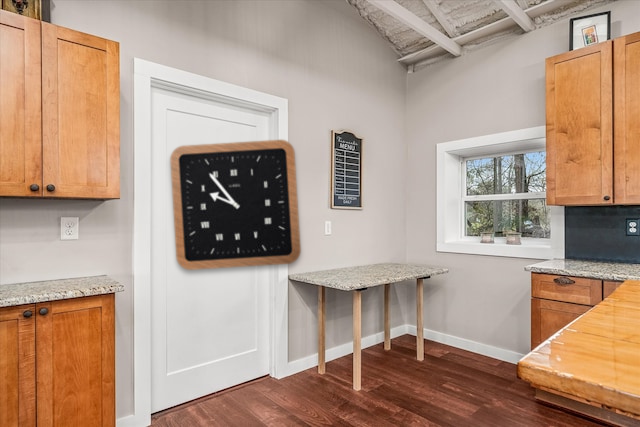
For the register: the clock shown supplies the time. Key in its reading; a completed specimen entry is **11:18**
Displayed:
**9:54**
